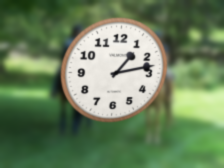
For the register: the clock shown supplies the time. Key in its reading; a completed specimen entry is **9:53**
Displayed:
**1:13**
